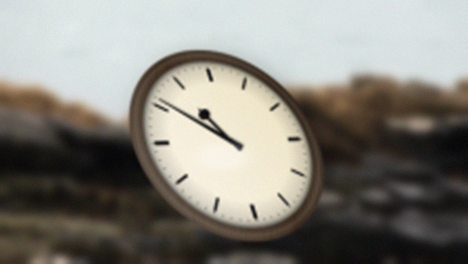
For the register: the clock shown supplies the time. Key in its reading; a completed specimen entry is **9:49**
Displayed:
**10:51**
